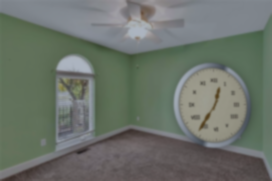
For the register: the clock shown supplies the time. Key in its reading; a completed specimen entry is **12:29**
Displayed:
**12:36**
